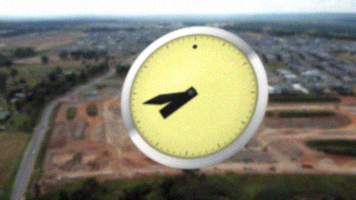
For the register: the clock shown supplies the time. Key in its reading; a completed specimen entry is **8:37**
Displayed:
**7:43**
